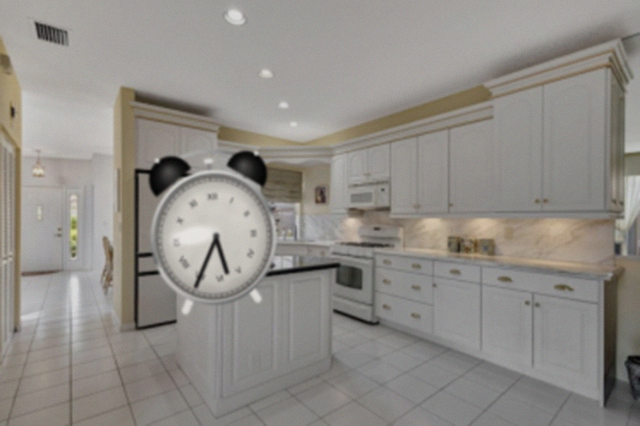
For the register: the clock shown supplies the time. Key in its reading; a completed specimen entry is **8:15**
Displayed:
**5:35**
